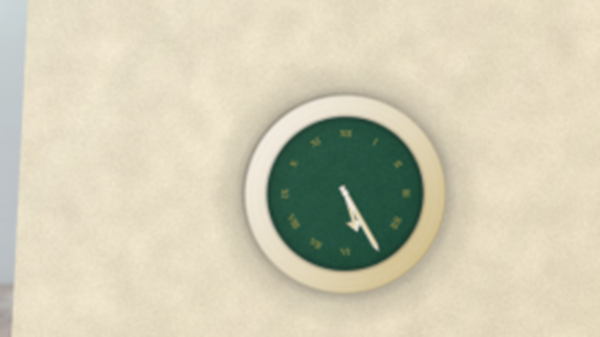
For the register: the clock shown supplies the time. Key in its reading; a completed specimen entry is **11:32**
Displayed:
**5:25**
